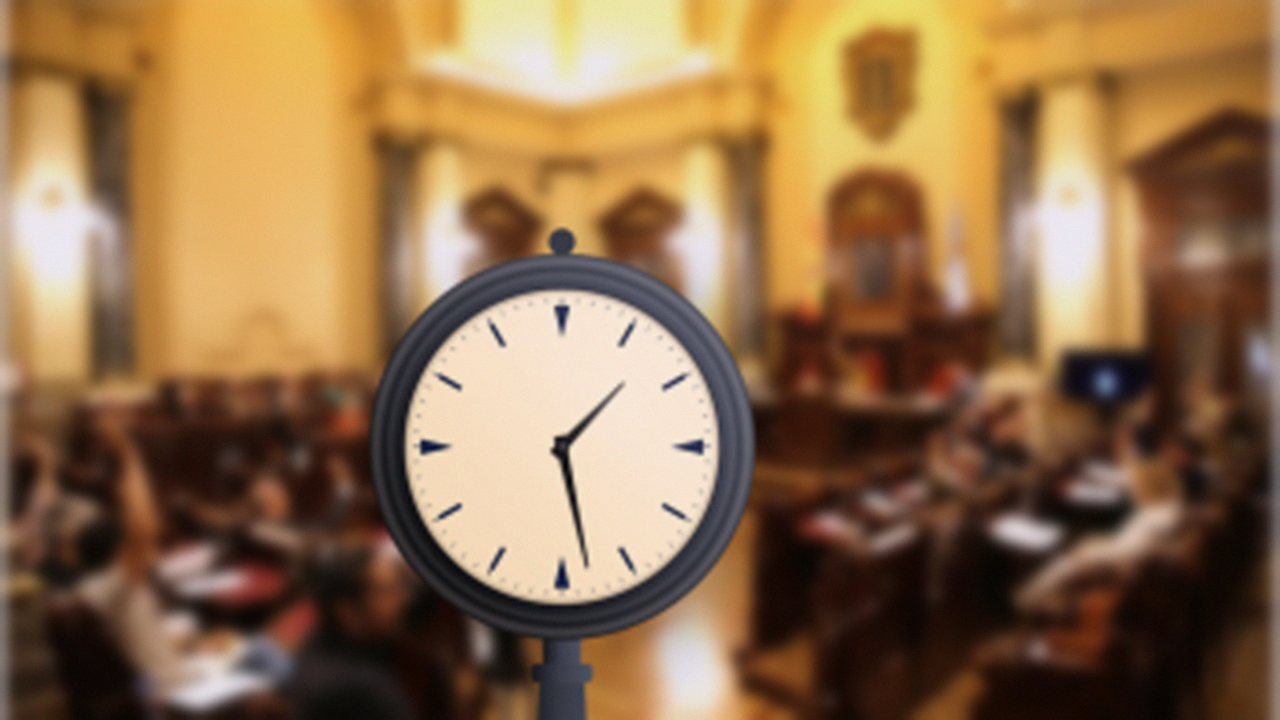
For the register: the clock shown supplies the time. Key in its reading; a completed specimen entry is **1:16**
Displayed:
**1:28**
